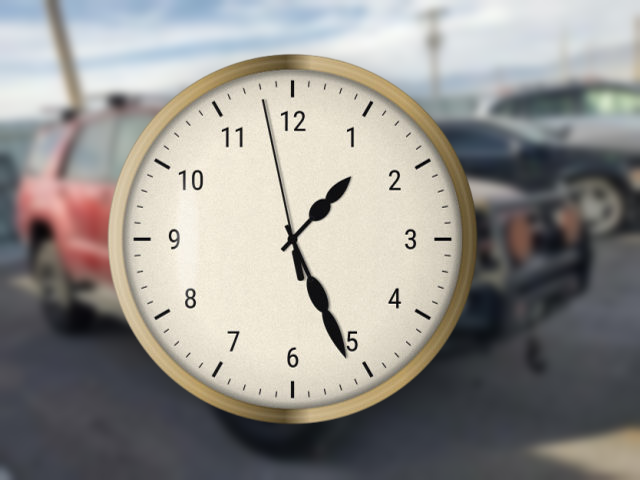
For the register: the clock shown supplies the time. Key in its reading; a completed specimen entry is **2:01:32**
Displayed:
**1:25:58**
